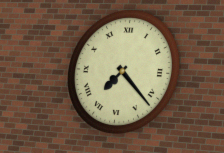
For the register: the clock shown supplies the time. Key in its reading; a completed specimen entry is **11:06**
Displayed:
**7:22**
